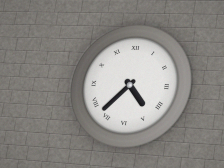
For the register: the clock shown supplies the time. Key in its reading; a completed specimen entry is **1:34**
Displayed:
**4:37**
